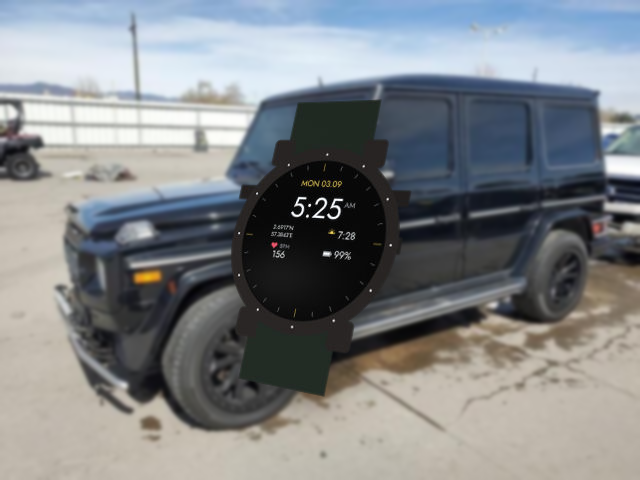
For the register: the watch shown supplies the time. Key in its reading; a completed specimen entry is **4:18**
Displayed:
**5:25**
